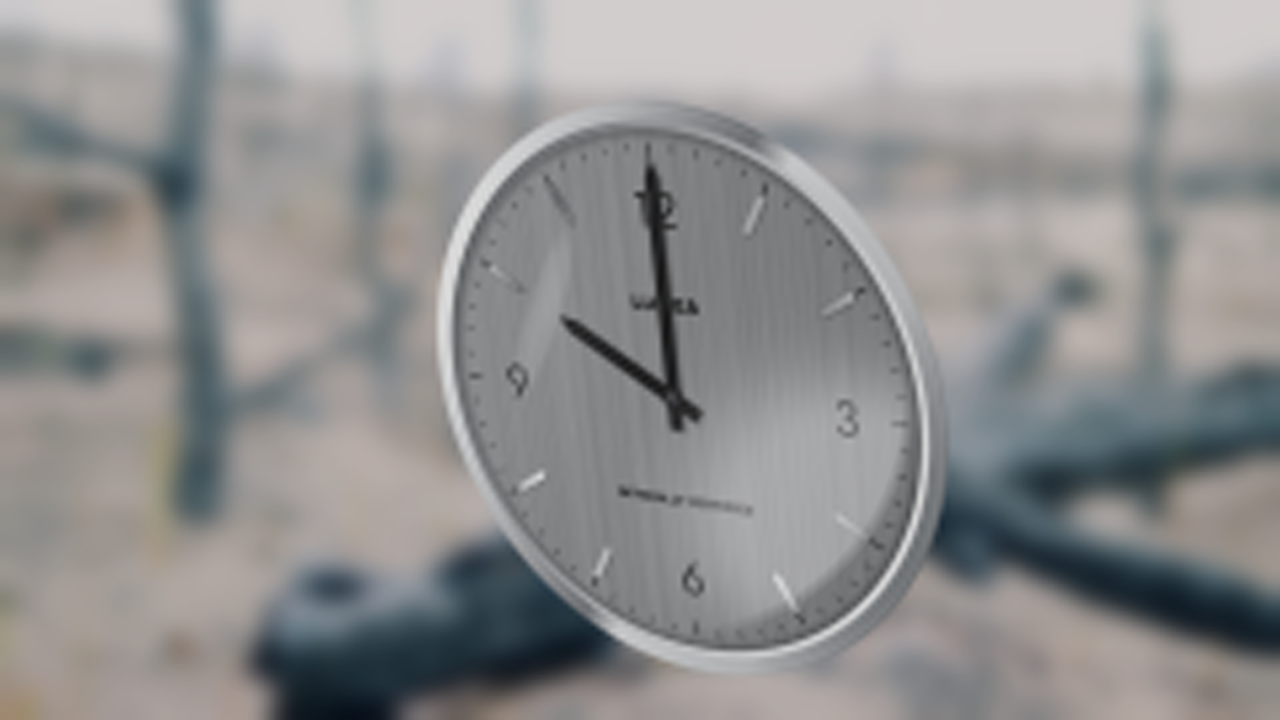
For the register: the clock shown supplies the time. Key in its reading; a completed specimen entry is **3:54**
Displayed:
**10:00**
